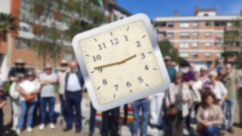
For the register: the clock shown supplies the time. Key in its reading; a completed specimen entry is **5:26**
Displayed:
**2:46**
